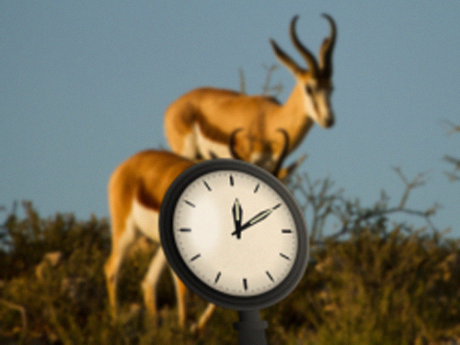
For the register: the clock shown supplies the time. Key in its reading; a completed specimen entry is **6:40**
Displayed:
**12:10**
